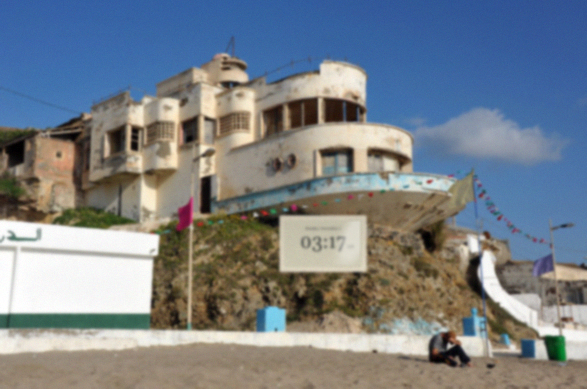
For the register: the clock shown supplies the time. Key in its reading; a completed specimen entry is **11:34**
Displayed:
**3:17**
